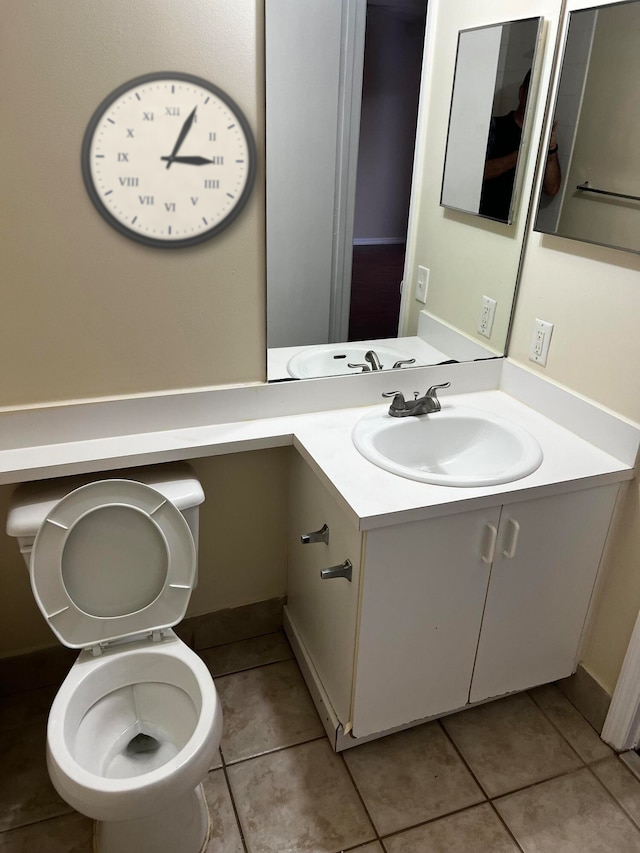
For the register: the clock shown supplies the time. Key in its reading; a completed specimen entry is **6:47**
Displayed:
**3:04**
